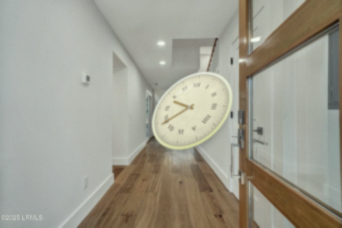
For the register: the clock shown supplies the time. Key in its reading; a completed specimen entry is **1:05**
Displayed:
**9:39**
